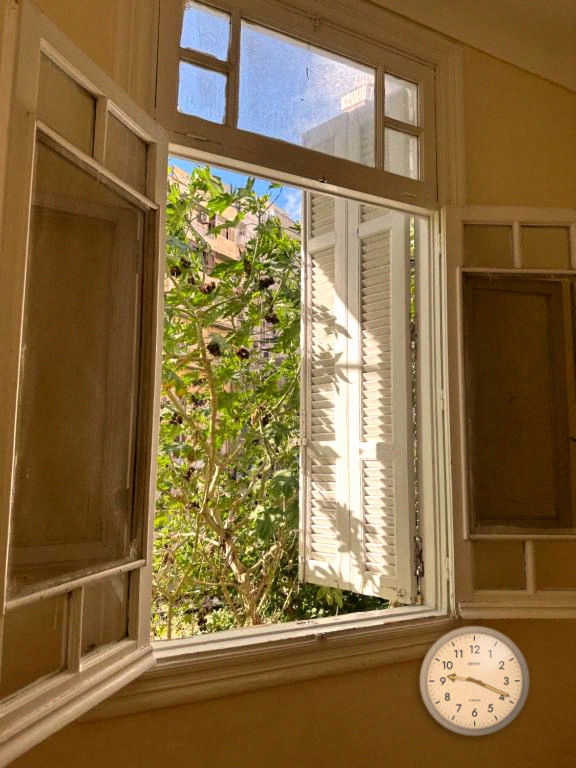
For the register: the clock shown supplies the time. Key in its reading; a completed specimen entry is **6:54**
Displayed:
**9:19**
